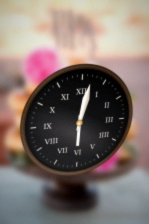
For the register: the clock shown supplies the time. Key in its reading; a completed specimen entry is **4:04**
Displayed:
**6:02**
